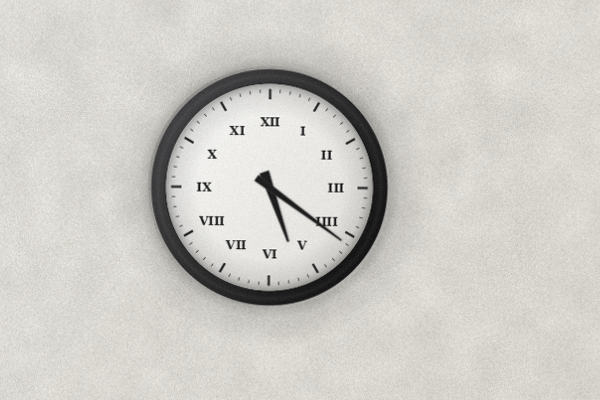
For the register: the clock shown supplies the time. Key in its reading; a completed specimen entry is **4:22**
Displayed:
**5:21**
